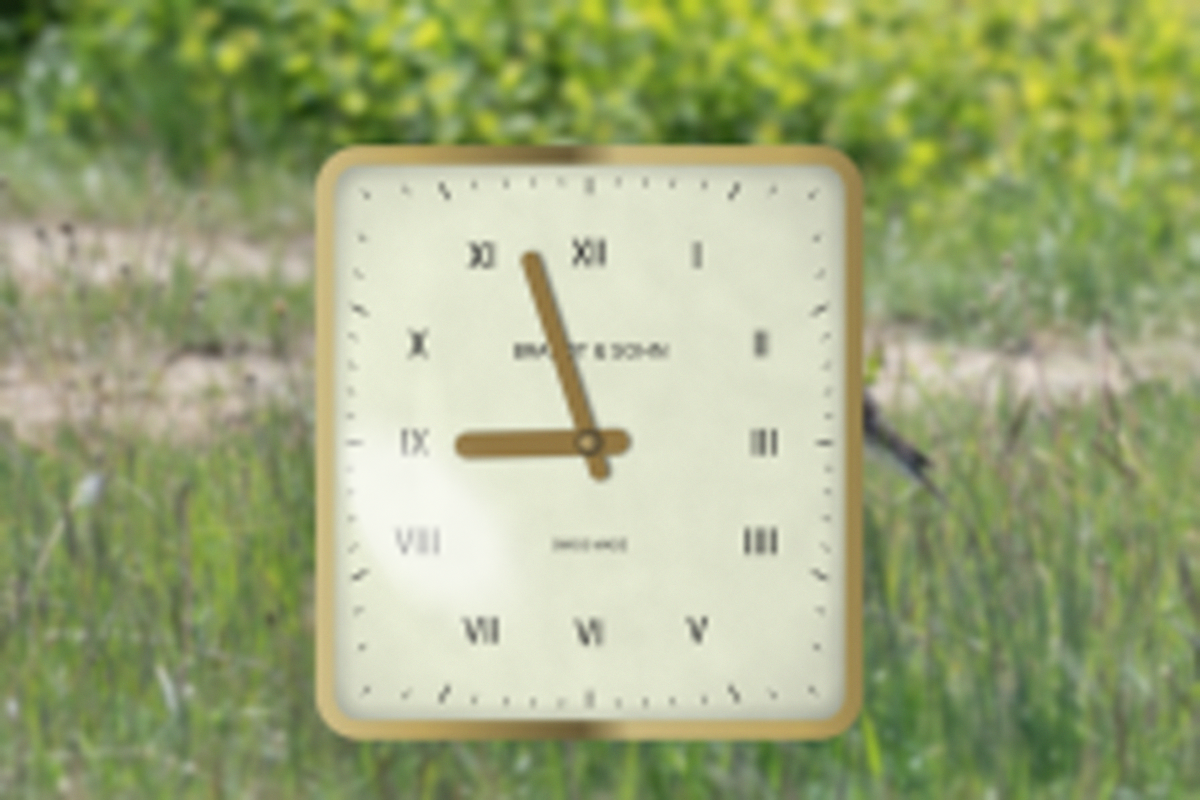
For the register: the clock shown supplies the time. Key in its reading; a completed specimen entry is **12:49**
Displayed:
**8:57**
